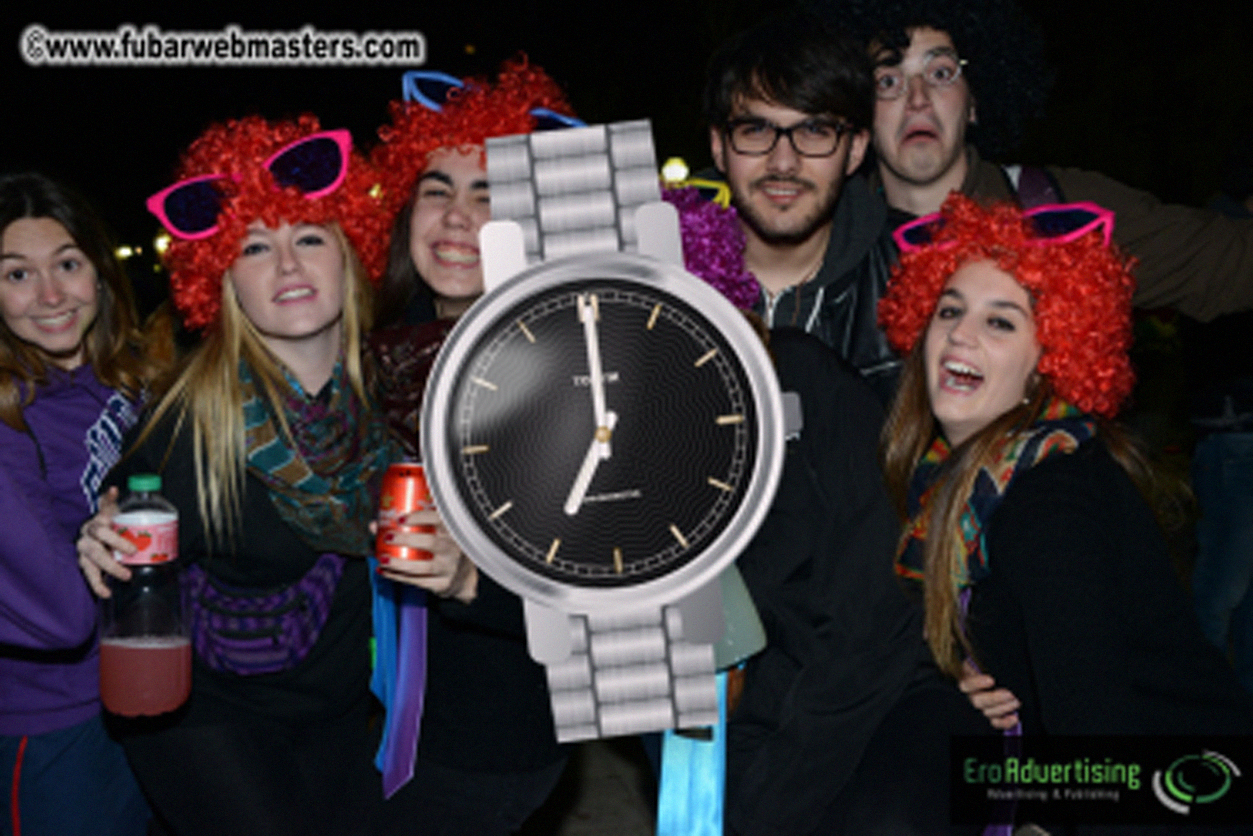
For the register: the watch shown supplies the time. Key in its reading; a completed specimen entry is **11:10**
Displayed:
**7:00**
